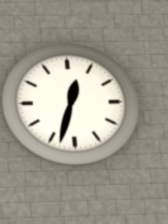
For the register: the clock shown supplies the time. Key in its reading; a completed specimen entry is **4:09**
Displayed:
**12:33**
